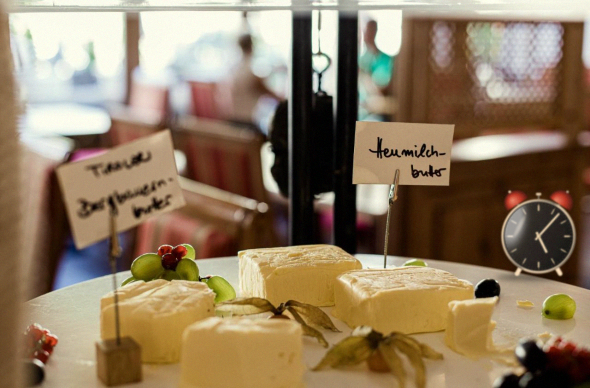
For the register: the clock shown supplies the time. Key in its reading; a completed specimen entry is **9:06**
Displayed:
**5:07**
